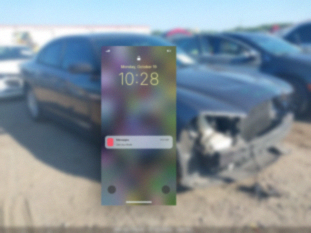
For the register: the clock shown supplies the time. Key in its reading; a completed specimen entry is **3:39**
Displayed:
**10:28**
